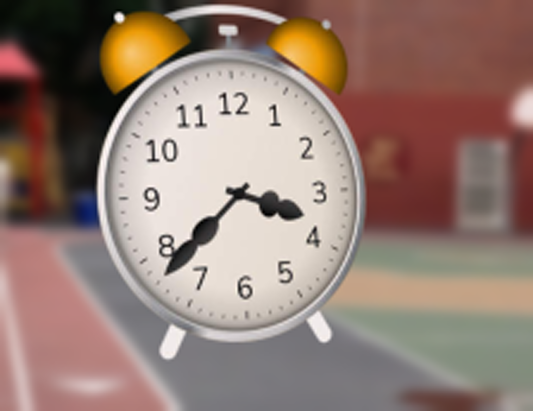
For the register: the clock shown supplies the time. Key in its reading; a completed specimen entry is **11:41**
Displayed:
**3:38**
